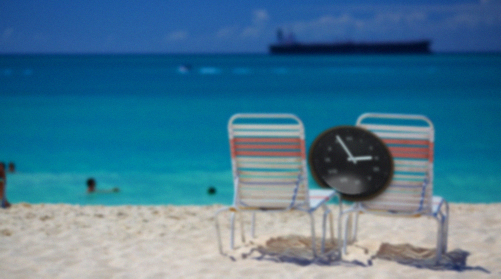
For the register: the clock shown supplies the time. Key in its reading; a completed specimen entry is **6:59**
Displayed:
**2:56**
